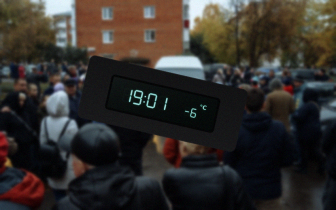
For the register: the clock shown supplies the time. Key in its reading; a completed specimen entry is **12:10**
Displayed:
**19:01**
